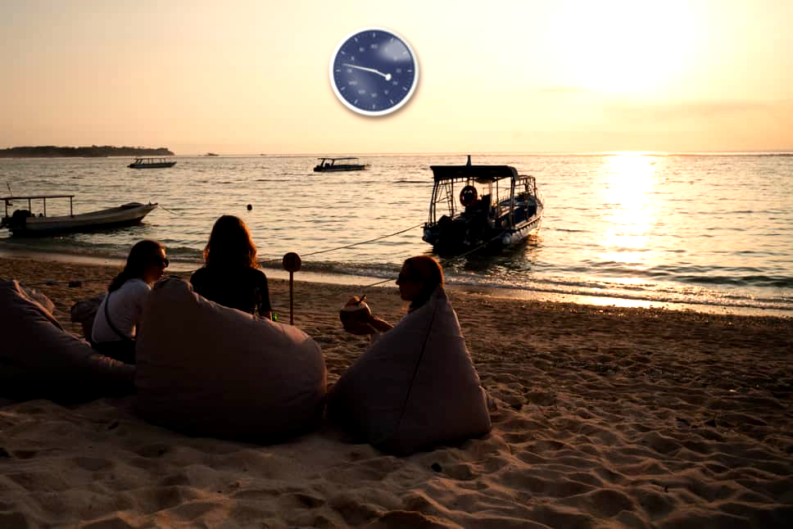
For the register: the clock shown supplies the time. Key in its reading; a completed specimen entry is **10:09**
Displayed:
**3:47**
